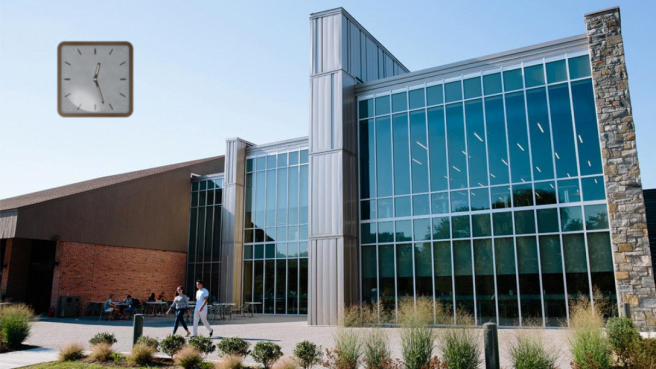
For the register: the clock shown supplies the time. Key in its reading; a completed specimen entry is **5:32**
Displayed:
**12:27**
